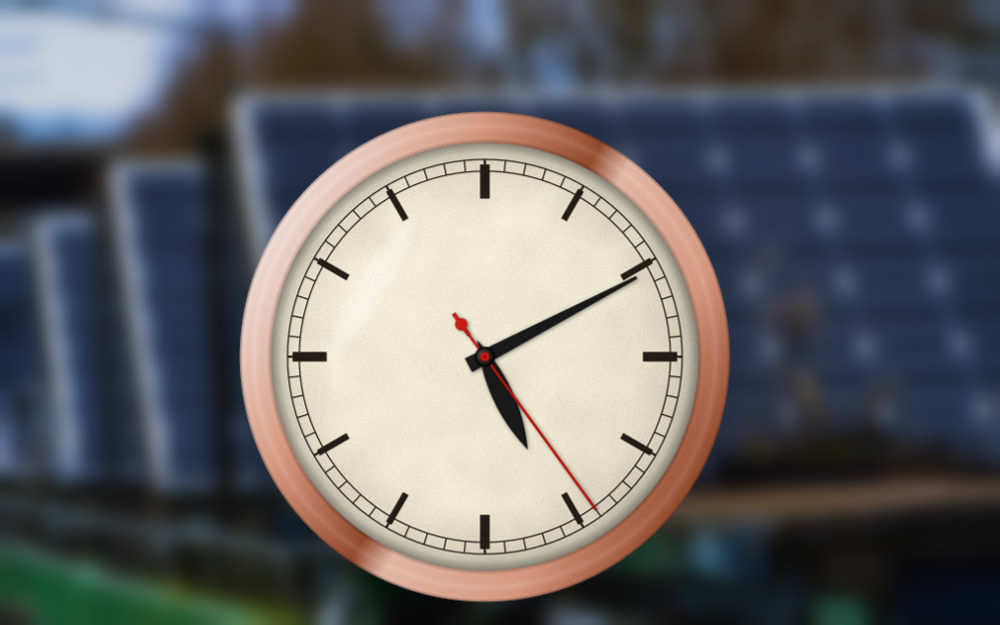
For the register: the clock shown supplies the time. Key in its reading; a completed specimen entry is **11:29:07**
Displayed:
**5:10:24**
